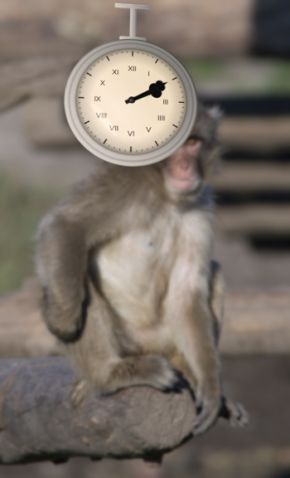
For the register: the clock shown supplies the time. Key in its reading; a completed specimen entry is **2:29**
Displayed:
**2:10**
